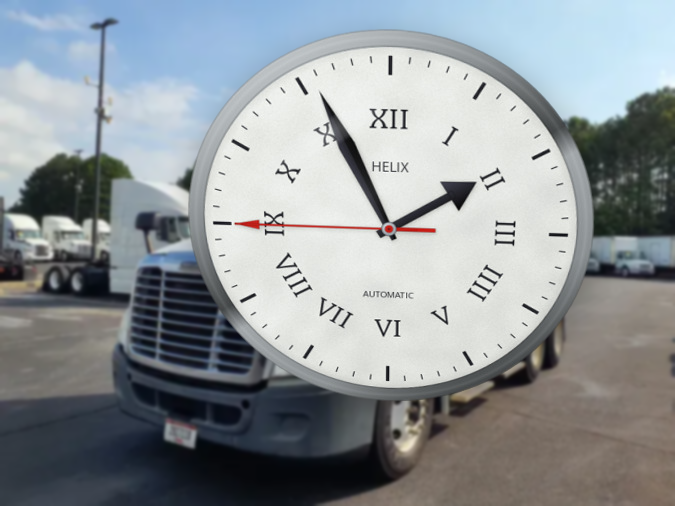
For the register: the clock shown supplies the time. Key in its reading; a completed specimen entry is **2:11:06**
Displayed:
**1:55:45**
